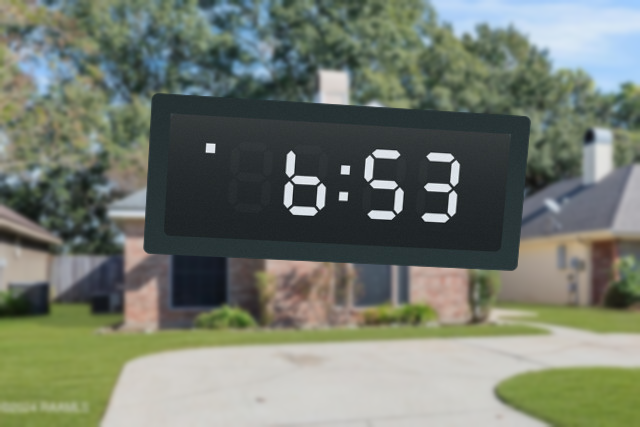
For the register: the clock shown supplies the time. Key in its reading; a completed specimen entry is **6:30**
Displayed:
**6:53**
